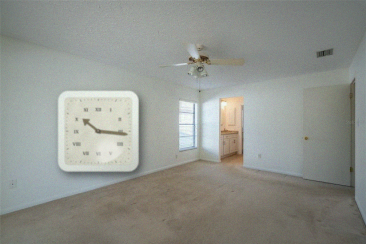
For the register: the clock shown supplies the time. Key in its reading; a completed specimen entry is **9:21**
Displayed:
**10:16**
